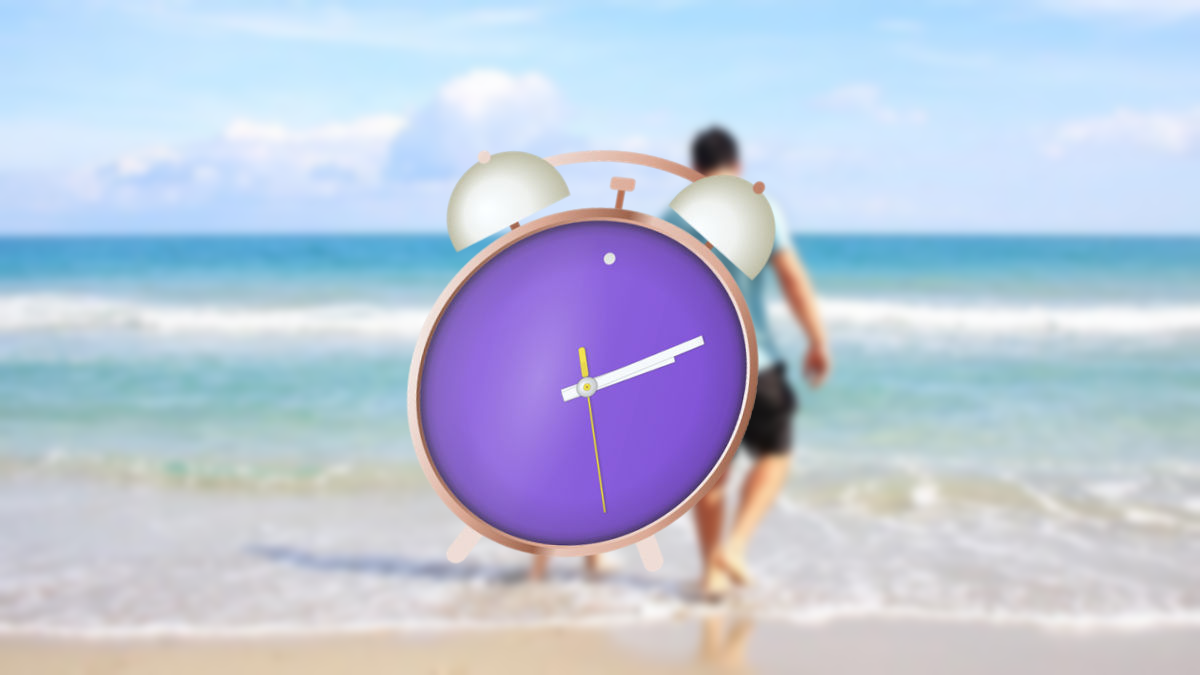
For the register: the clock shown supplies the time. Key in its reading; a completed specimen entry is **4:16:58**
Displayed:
**2:10:27**
